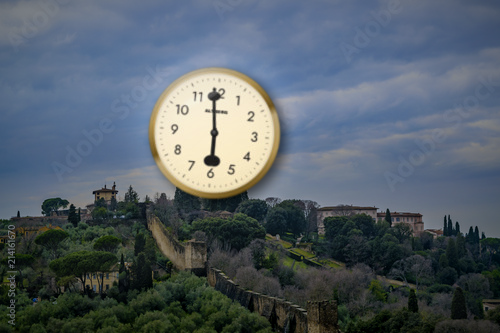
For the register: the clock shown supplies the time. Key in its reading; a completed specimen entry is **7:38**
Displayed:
**5:59**
